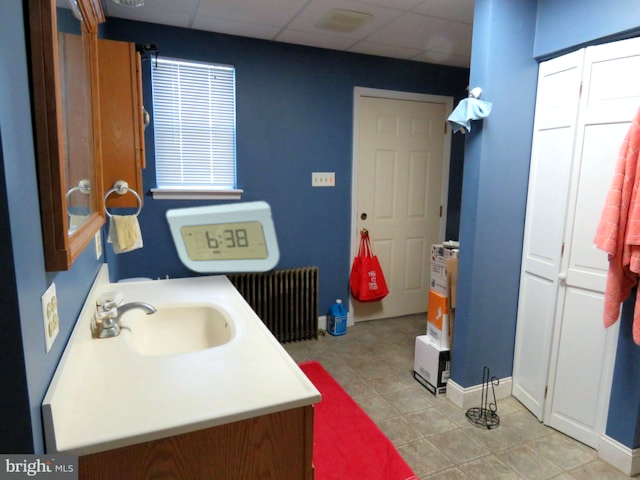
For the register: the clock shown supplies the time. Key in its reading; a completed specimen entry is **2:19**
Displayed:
**6:38**
